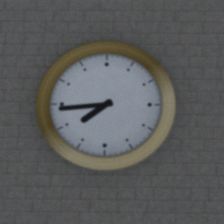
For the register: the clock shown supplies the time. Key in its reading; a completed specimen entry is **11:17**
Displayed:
**7:44**
